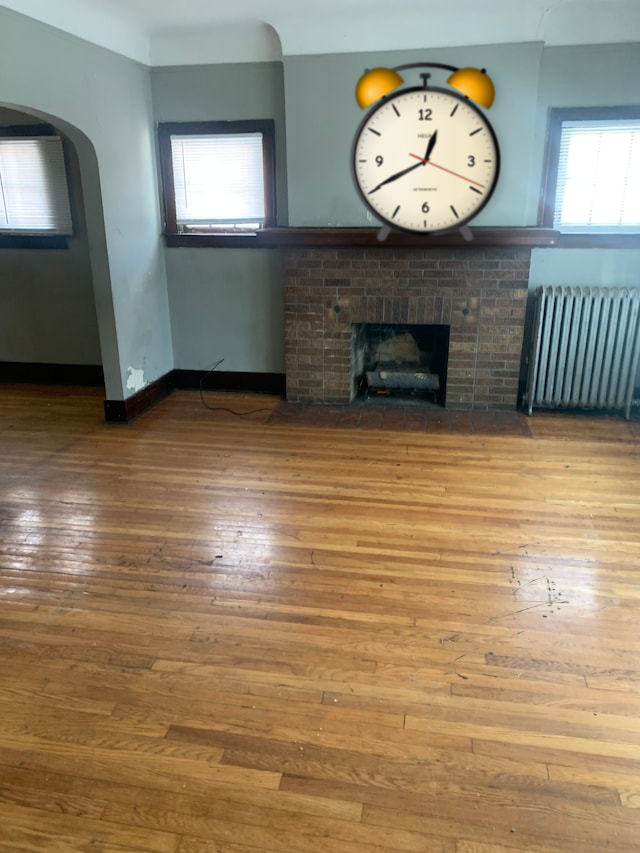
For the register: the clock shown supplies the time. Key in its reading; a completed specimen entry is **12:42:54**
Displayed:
**12:40:19**
